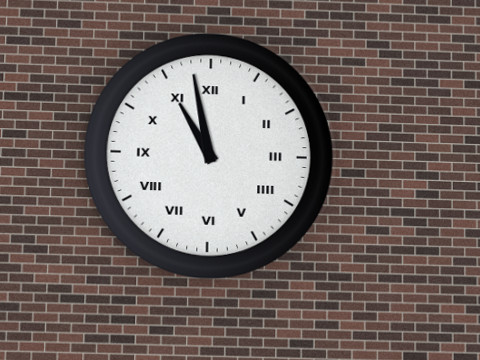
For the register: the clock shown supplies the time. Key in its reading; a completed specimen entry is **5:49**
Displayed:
**10:58**
